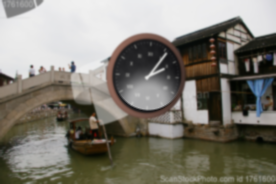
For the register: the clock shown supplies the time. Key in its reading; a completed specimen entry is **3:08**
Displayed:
**2:06**
